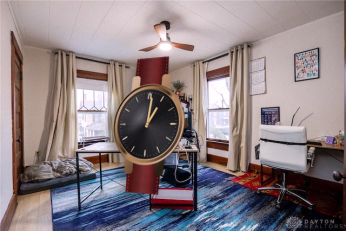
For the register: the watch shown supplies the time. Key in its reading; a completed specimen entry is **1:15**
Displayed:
**1:01**
